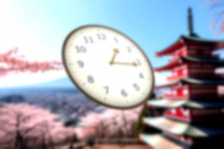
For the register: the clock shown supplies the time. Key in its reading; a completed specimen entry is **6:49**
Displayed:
**1:16**
